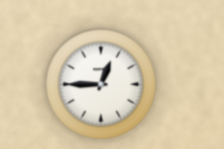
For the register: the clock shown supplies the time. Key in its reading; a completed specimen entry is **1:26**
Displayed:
**12:45**
